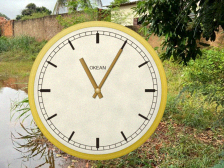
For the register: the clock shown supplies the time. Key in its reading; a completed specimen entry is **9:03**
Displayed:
**11:05**
